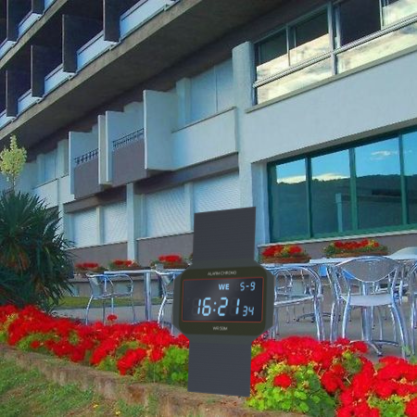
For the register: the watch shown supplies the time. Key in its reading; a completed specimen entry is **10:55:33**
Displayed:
**16:21:34**
